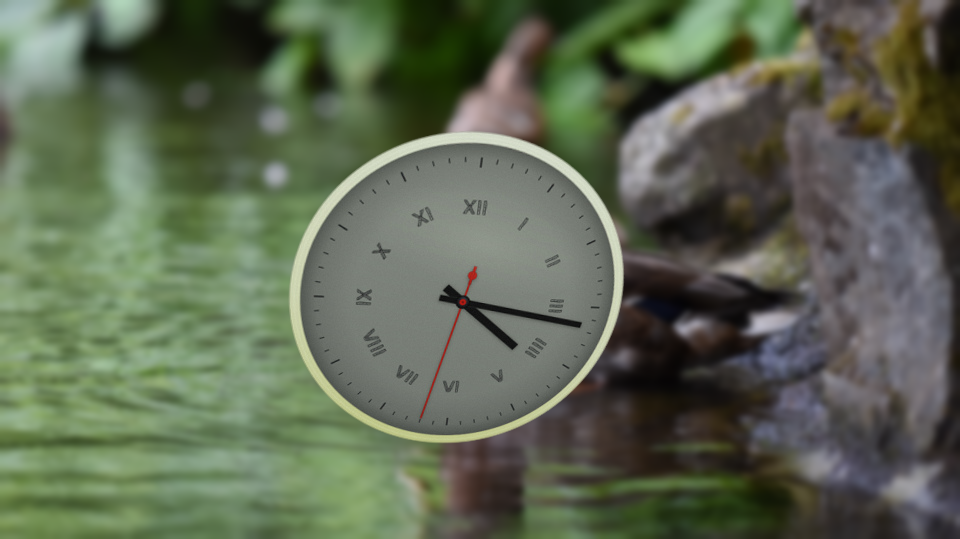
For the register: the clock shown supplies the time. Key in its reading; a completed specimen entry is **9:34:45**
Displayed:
**4:16:32**
